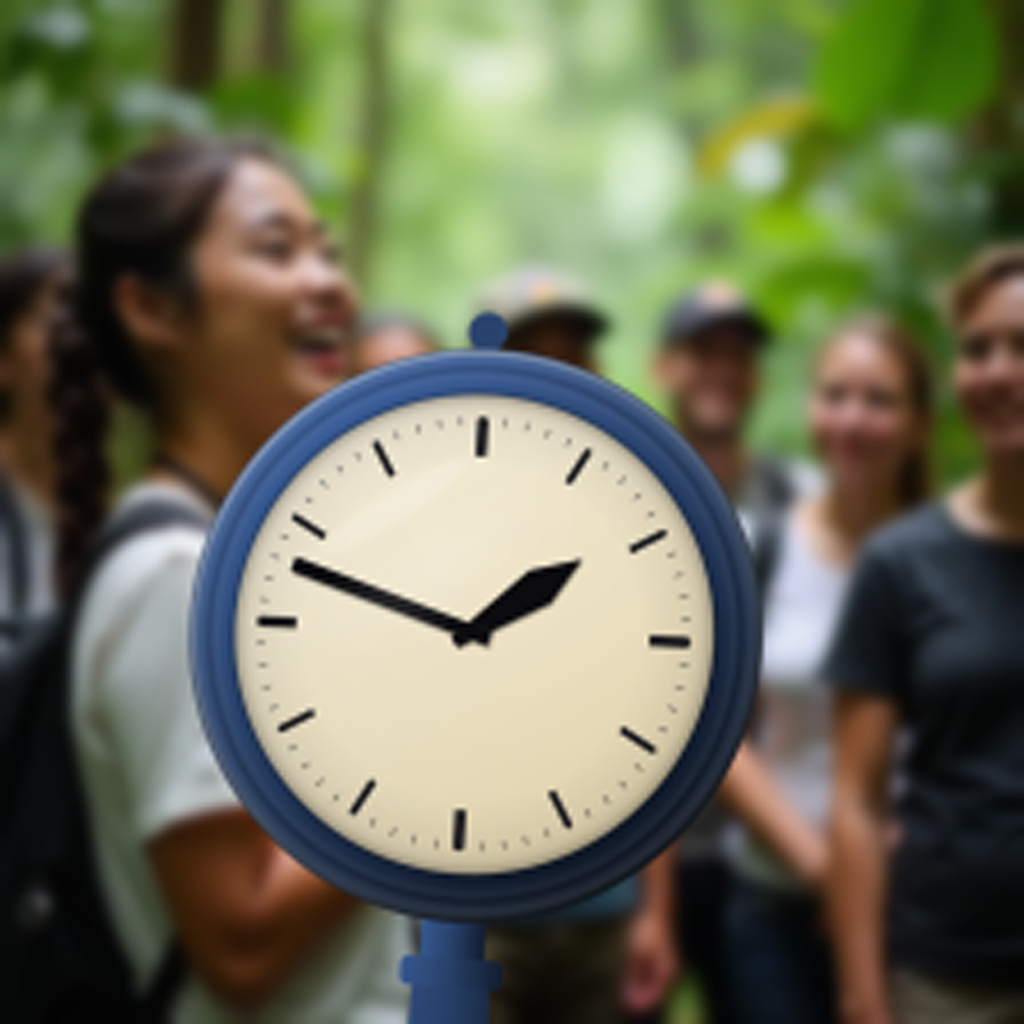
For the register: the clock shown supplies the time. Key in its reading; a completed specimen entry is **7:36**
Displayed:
**1:48**
